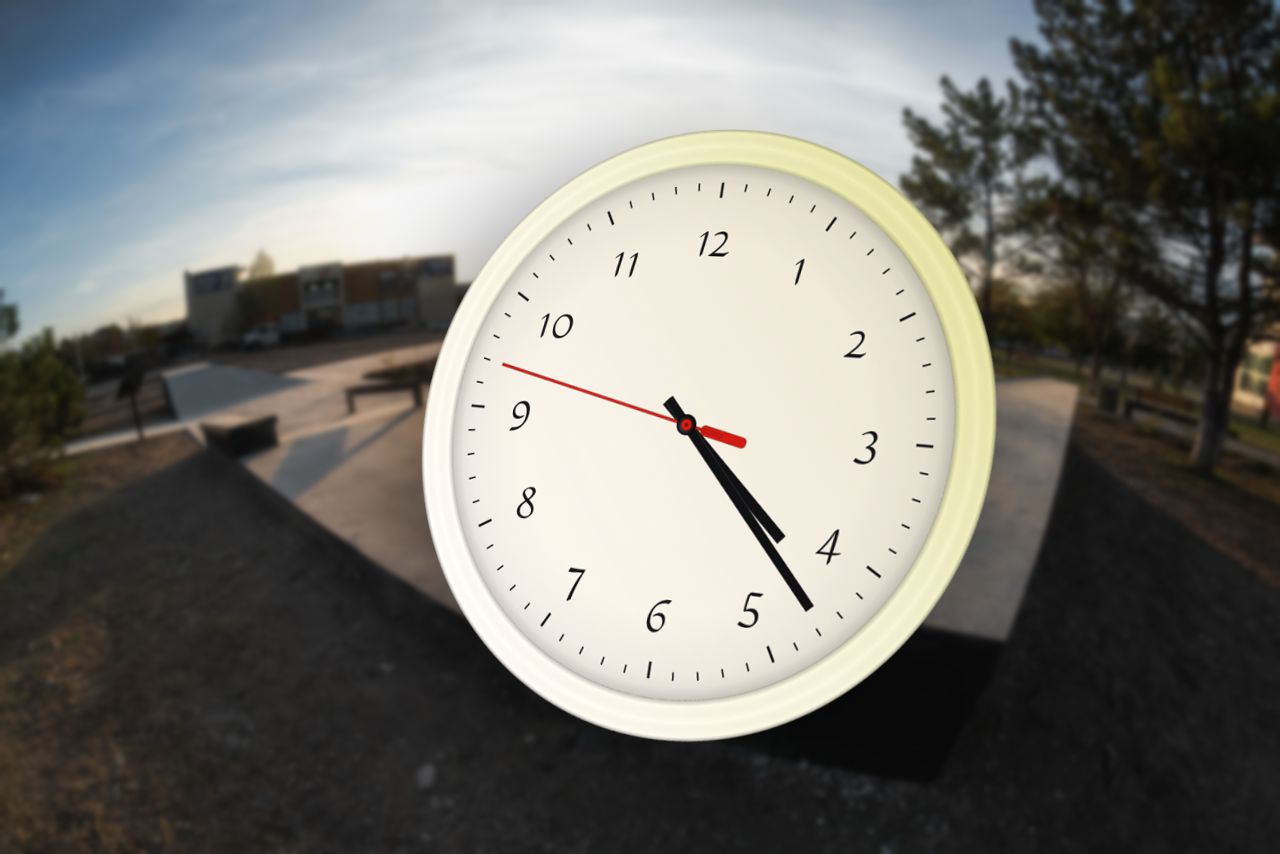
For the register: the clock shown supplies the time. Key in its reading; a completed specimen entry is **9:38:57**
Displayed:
**4:22:47**
